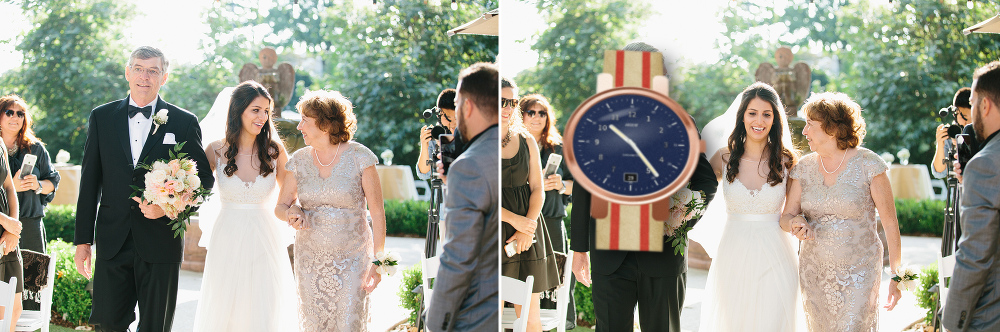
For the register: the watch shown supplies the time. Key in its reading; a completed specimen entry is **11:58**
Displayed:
**10:24**
